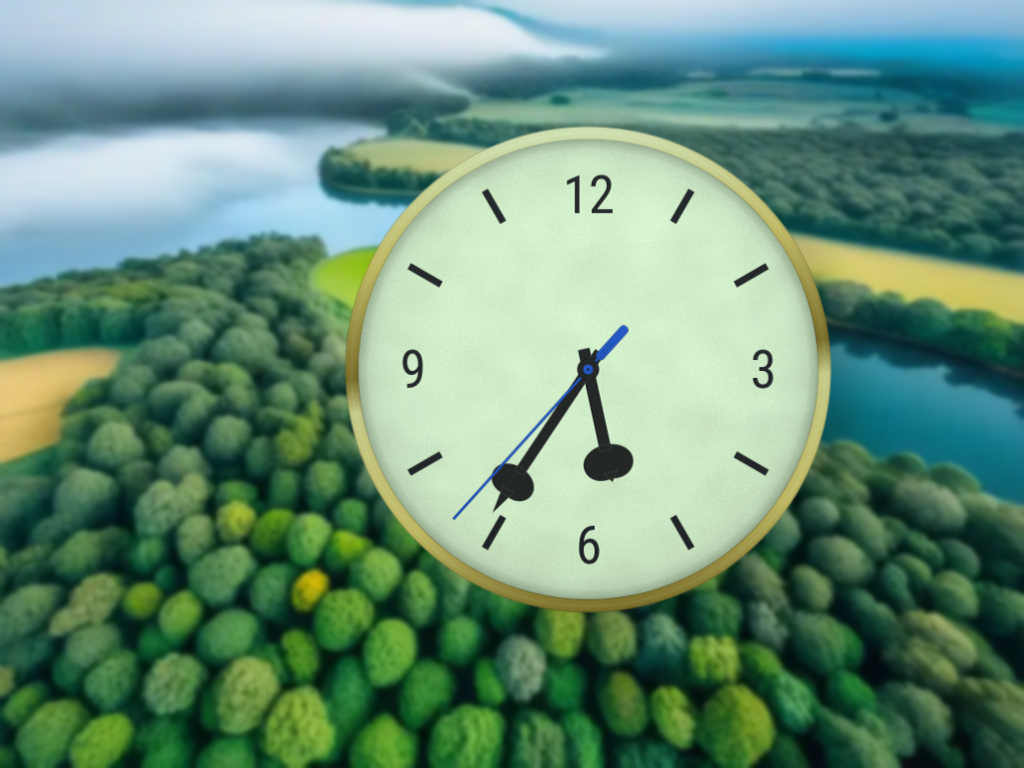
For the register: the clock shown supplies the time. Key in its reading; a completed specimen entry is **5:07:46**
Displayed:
**5:35:37**
